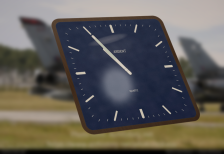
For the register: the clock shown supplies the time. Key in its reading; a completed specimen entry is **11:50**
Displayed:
**10:55**
